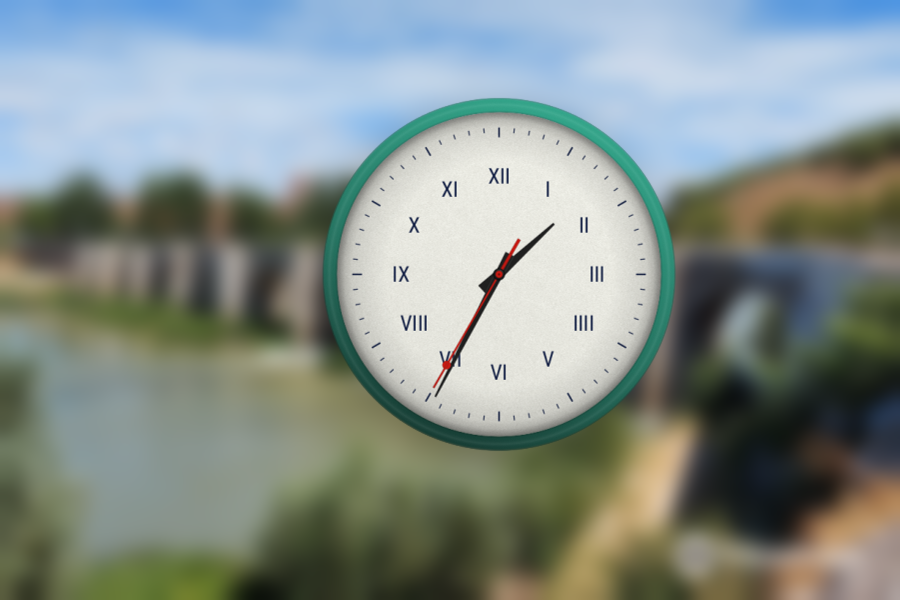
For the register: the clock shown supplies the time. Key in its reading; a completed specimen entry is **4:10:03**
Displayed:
**1:34:35**
